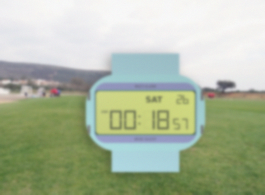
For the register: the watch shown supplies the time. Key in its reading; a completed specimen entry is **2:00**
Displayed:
**0:18**
